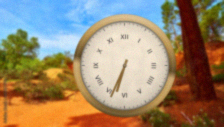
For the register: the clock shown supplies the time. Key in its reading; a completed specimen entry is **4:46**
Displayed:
**6:34**
